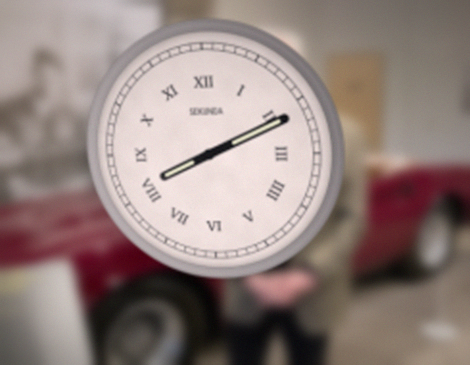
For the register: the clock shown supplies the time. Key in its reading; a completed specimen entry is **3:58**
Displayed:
**8:11**
